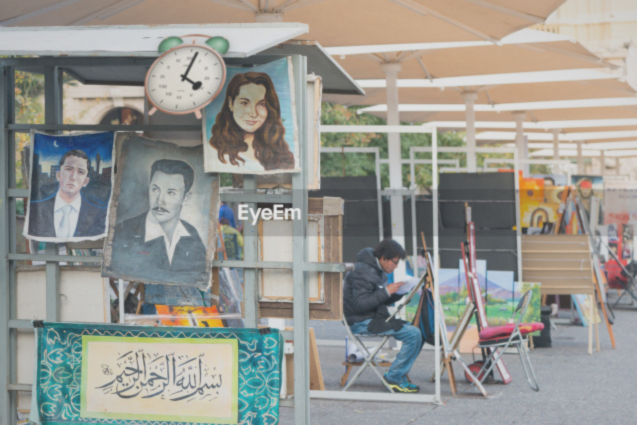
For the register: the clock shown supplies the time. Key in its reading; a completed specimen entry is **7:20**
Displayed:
**4:02**
